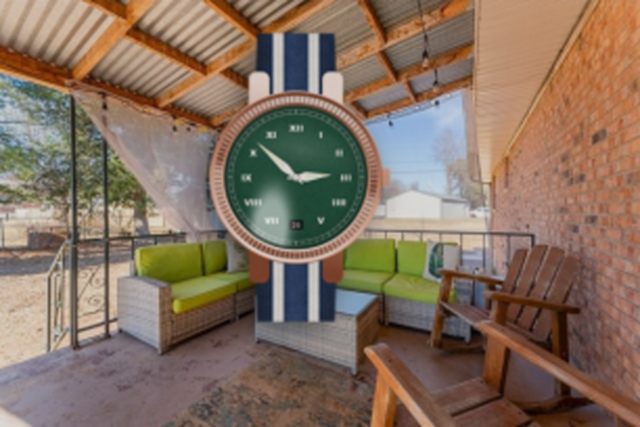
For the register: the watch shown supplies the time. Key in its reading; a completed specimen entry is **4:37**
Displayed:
**2:52**
